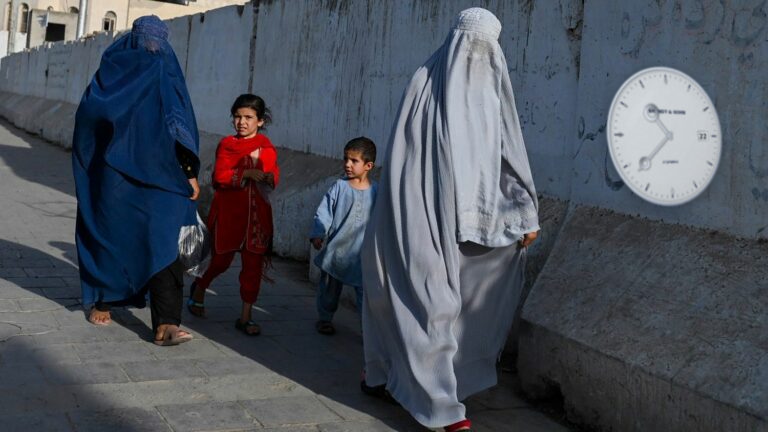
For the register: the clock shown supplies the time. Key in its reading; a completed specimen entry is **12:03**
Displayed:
**10:38**
